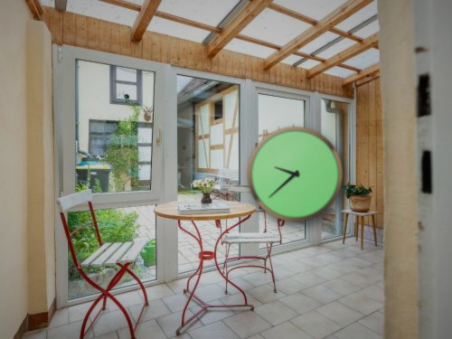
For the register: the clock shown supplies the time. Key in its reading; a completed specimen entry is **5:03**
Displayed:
**9:38**
